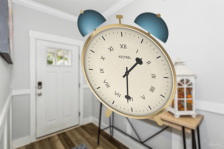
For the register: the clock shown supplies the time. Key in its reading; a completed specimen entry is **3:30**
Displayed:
**1:31**
